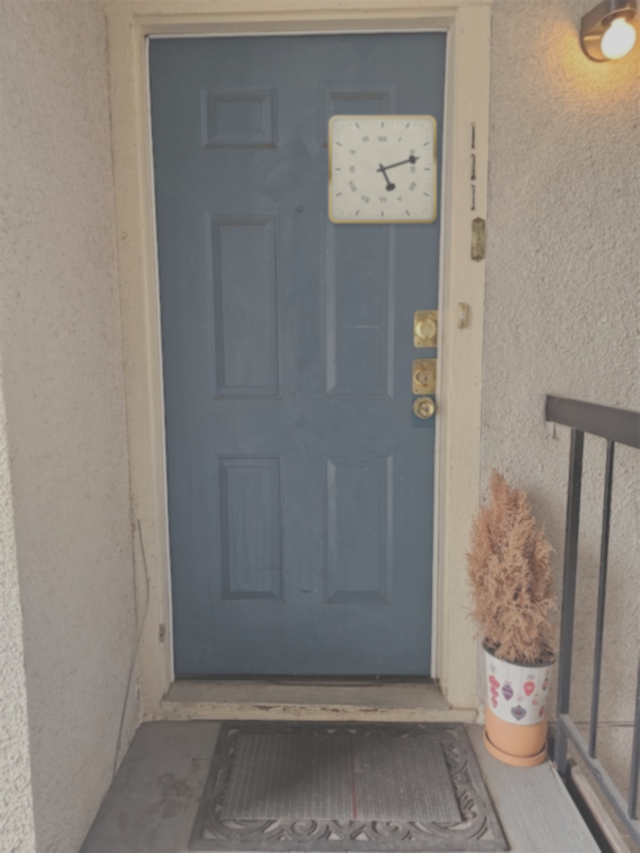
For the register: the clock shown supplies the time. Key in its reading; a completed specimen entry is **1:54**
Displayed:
**5:12**
